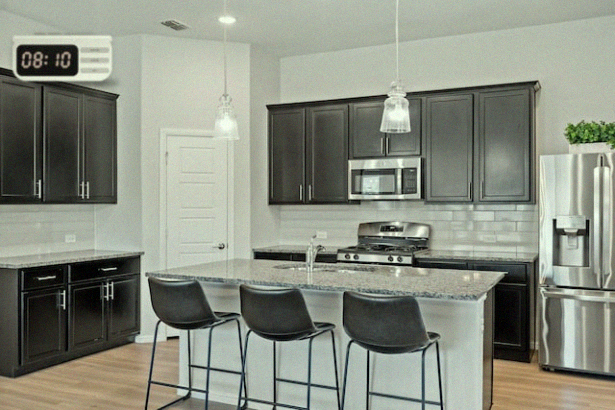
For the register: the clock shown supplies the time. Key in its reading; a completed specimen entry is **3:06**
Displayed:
**8:10**
